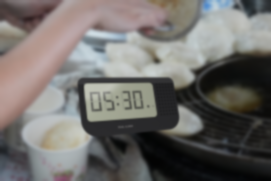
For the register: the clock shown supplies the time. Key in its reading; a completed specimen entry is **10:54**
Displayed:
**5:30**
